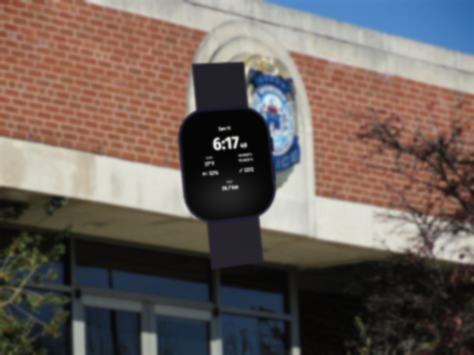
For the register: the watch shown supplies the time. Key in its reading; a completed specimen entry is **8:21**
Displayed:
**6:17**
